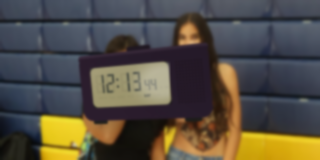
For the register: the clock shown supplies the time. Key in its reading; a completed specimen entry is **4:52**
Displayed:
**12:13**
